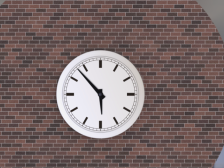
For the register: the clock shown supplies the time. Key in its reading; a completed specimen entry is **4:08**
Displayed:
**5:53**
